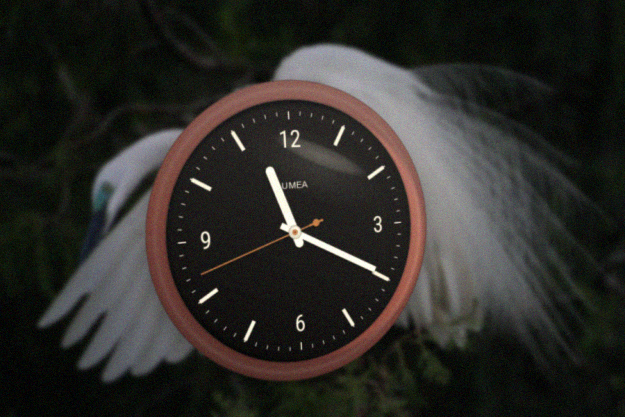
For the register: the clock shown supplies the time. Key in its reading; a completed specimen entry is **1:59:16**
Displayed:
**11:19:42**
